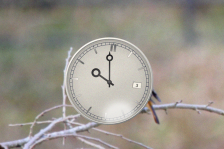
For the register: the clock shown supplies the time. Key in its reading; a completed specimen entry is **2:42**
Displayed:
**9:59**
